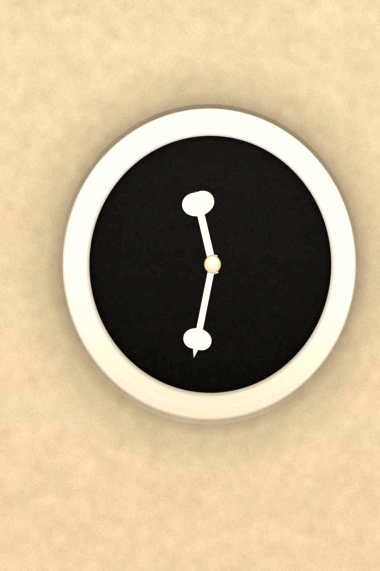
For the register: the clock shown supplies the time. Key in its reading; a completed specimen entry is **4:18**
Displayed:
**11:32**
